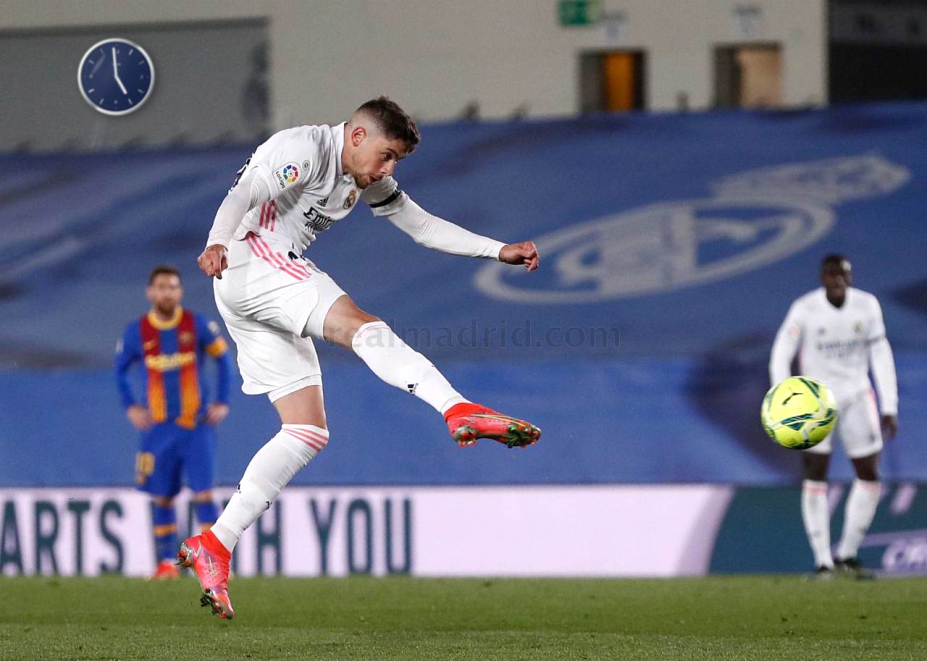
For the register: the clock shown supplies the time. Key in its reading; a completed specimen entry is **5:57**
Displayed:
**4:59**
